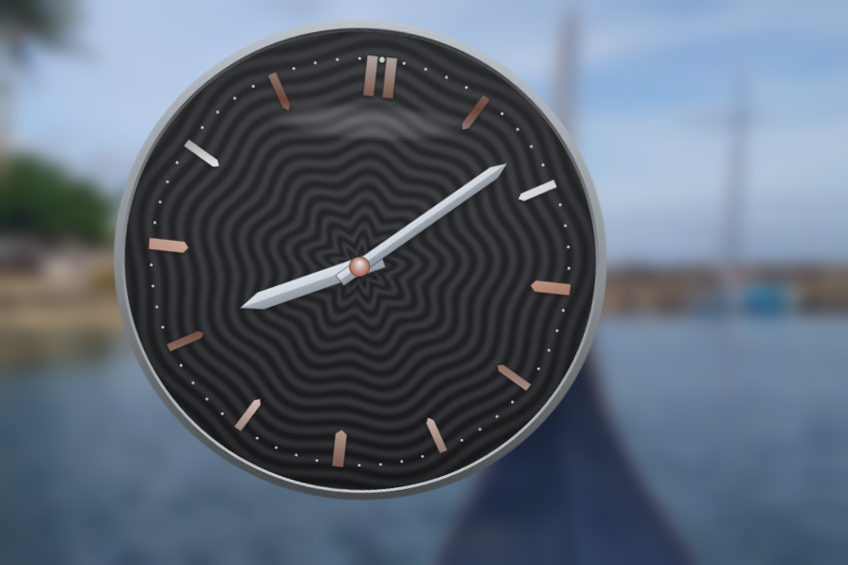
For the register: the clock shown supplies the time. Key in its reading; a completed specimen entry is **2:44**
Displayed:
**8:08**
